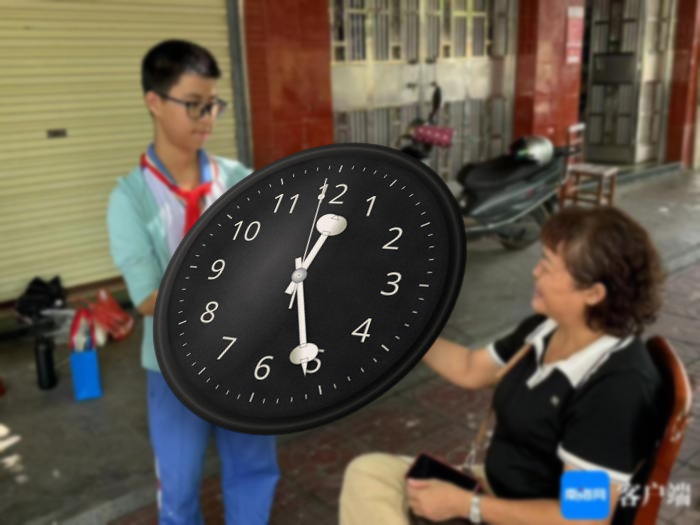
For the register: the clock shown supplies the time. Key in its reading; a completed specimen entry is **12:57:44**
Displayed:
**12:25:59**
